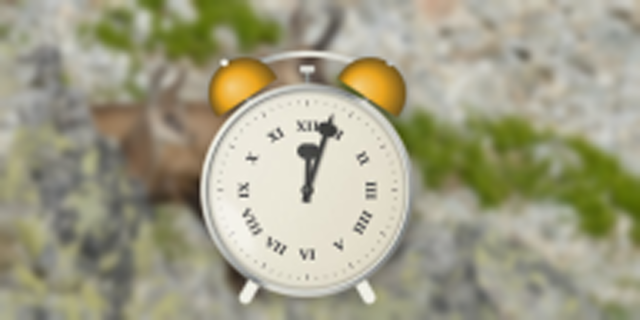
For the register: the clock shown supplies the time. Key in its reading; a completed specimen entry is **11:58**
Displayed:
**12:03**
